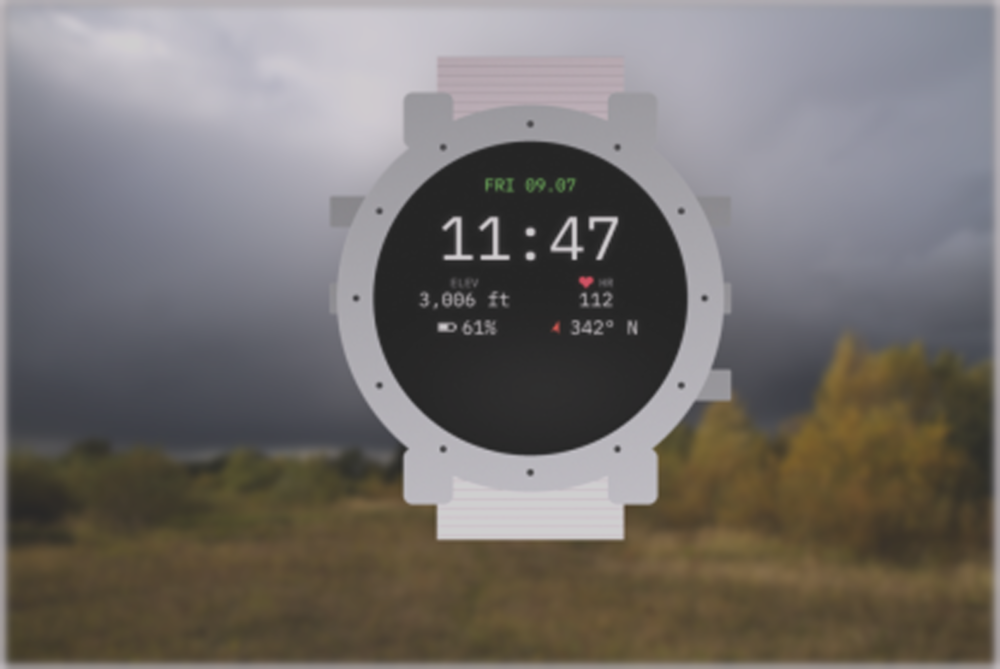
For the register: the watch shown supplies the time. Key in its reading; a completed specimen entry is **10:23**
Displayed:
**11:47**
